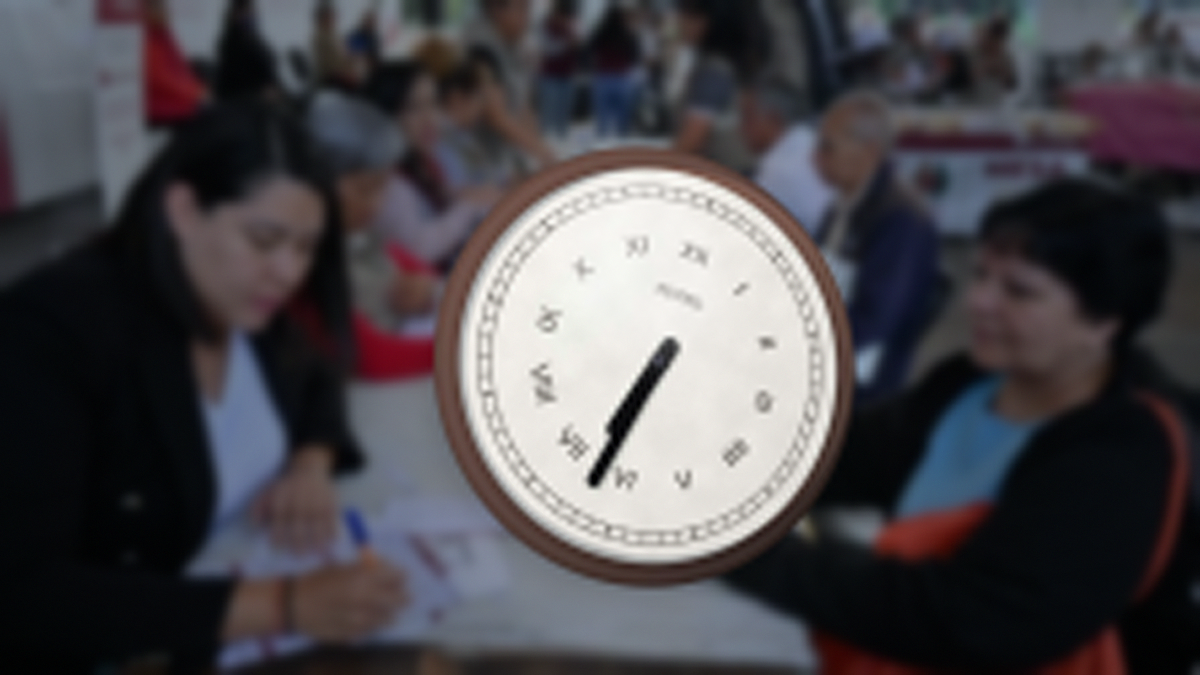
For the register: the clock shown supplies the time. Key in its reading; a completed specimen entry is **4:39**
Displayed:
**6:32**
